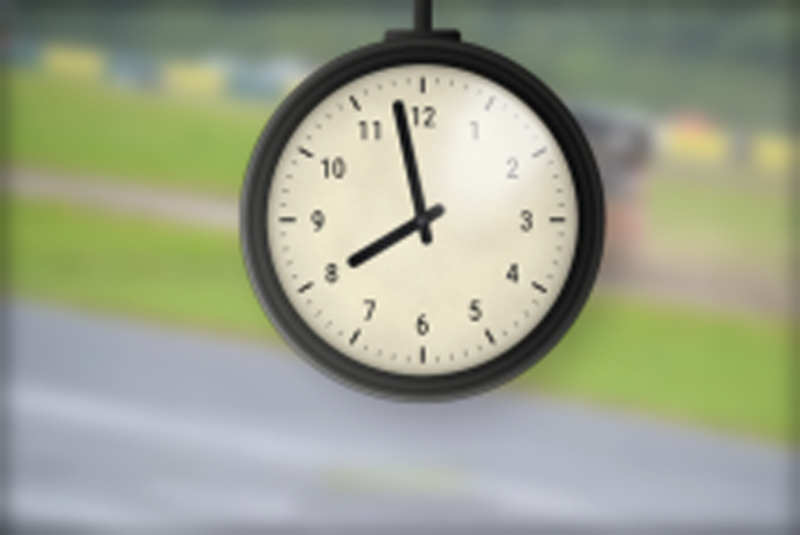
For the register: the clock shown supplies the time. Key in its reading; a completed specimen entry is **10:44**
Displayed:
**7:58**
